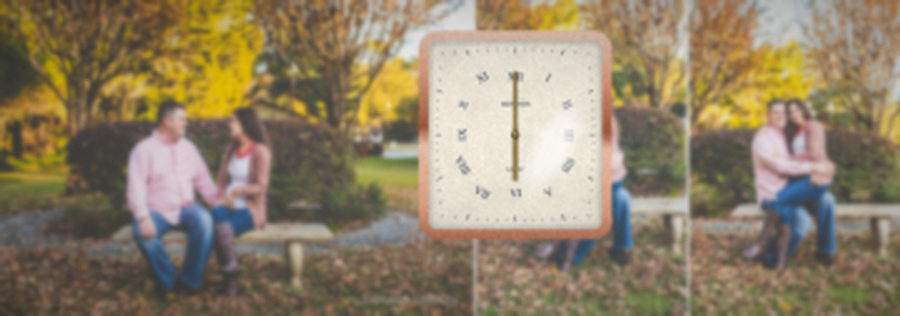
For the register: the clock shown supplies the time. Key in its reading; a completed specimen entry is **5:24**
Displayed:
**6:00**
